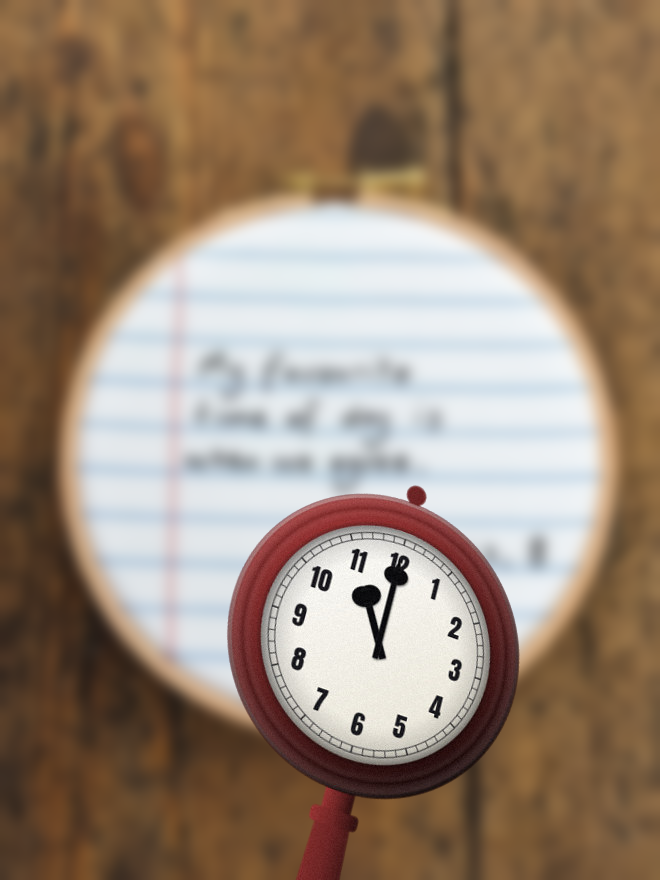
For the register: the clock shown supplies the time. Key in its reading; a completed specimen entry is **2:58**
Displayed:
**11:00**
